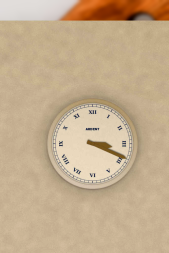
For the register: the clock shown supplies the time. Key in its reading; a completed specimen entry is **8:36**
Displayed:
**3:19**
